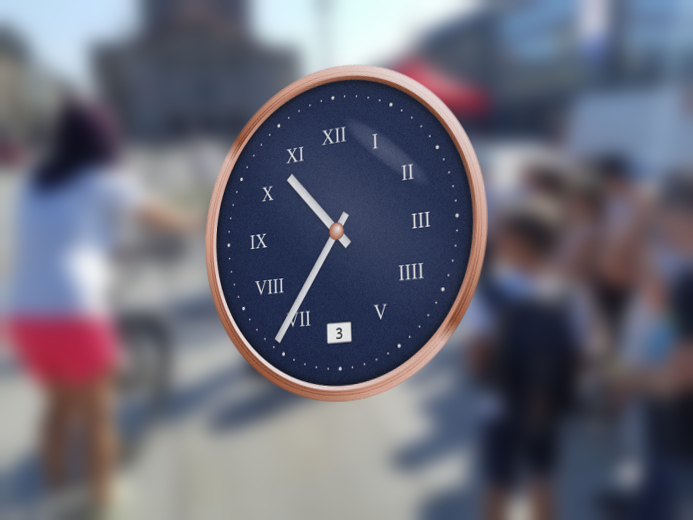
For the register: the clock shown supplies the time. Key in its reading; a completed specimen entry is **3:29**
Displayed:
**10:36**
